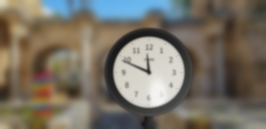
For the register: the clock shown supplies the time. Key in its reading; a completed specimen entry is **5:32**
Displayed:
**11:49**
